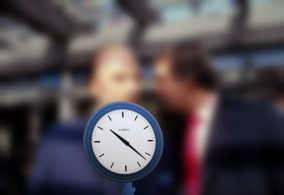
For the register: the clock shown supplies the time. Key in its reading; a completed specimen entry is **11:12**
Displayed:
**10:22**
